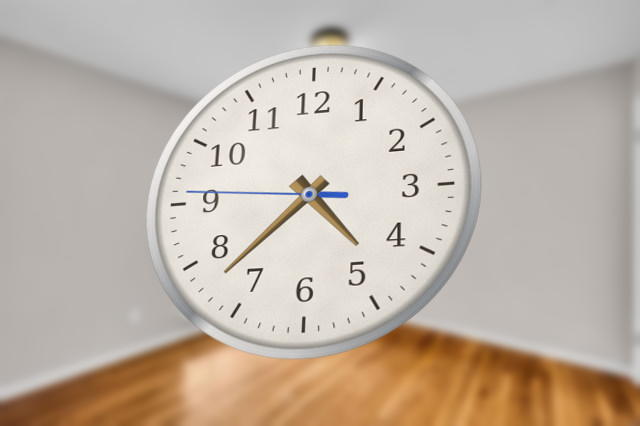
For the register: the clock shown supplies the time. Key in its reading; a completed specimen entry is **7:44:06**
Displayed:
**4:37:46**
